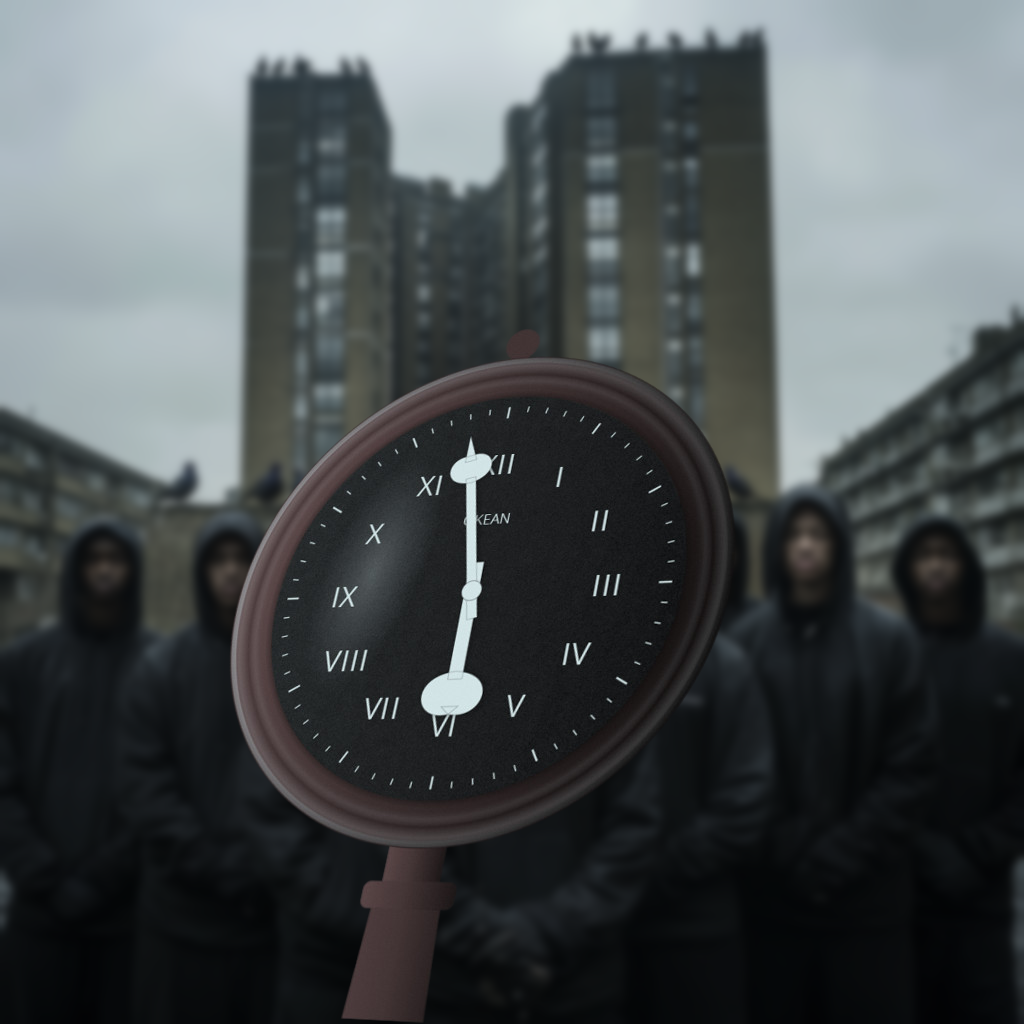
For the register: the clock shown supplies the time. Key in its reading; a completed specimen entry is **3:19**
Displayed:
**5:58**
